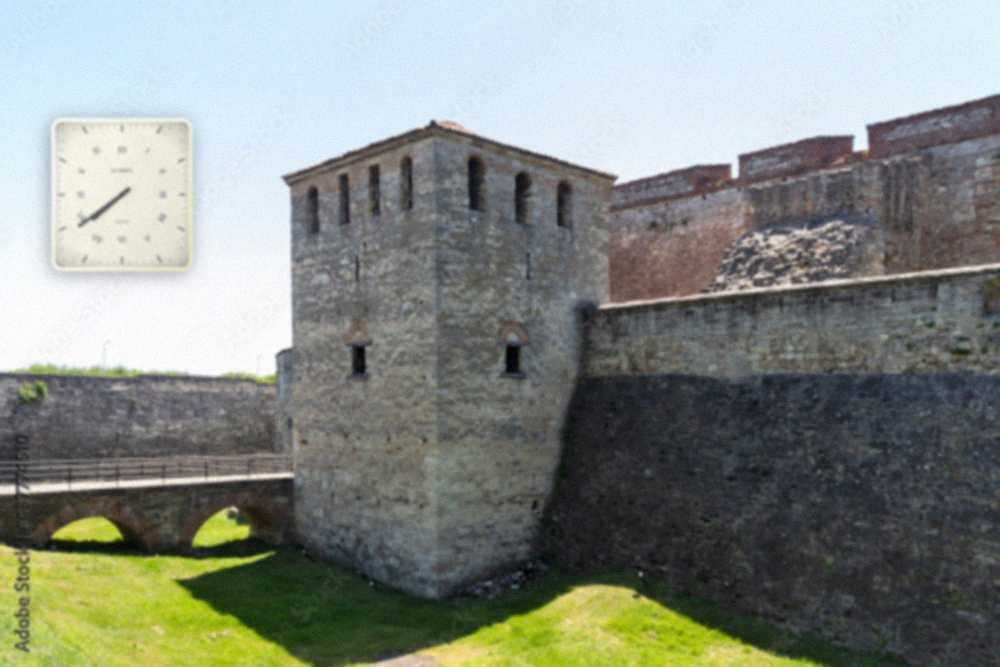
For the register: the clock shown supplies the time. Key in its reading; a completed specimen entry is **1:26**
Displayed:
**7:39**
